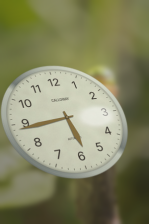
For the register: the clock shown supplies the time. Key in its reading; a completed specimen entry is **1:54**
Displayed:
**5:44**
